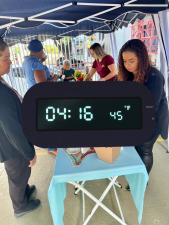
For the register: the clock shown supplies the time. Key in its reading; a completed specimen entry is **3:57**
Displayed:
**4:16**
